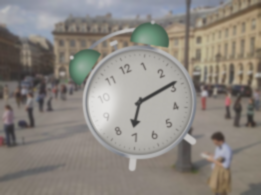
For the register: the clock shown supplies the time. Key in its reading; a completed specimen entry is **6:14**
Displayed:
**7:14**
